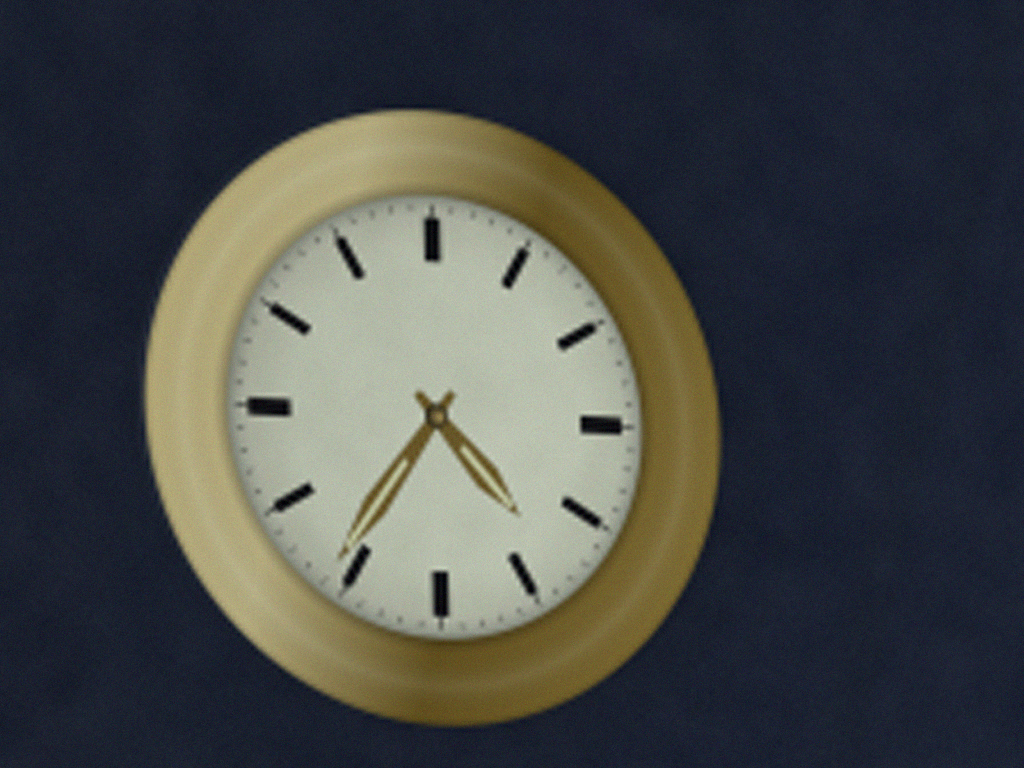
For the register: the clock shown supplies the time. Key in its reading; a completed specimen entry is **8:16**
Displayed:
**4:36**
